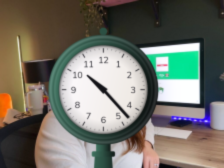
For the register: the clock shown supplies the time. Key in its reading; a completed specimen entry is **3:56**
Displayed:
**10:23**
